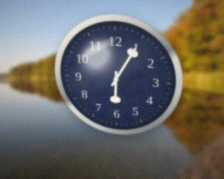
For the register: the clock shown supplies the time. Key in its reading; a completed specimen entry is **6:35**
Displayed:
**6:05**
